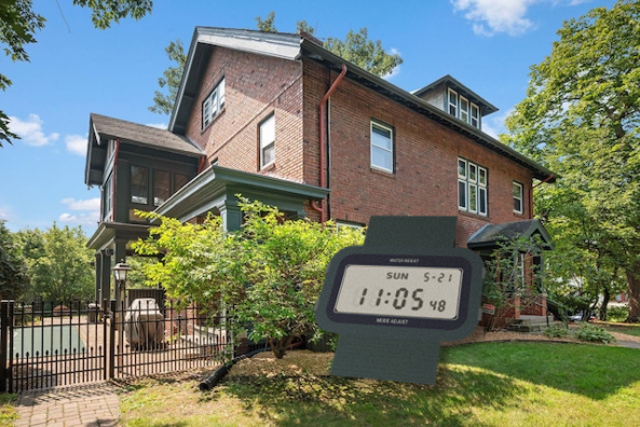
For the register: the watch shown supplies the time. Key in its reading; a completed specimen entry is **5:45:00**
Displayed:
**11:05:48**
